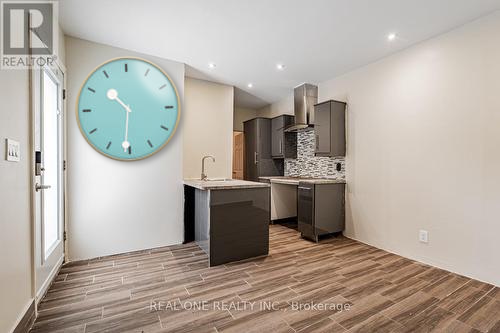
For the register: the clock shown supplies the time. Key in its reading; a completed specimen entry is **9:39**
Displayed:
**10:31**
